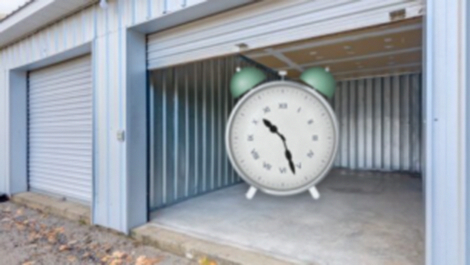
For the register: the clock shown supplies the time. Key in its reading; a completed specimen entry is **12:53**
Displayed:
**10:27**
